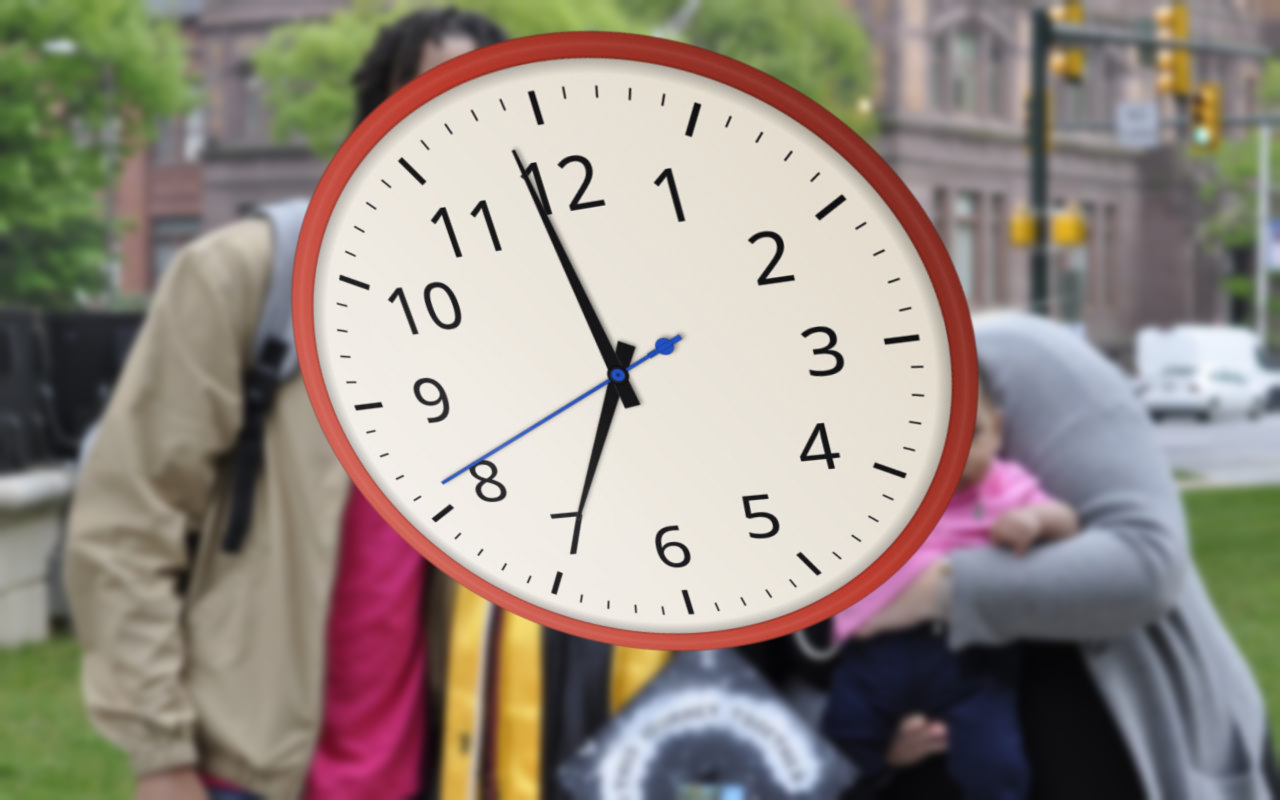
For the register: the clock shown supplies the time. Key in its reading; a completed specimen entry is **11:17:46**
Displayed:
**6:58:41**
